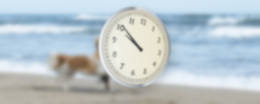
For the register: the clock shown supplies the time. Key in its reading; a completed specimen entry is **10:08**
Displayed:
**9:51**
